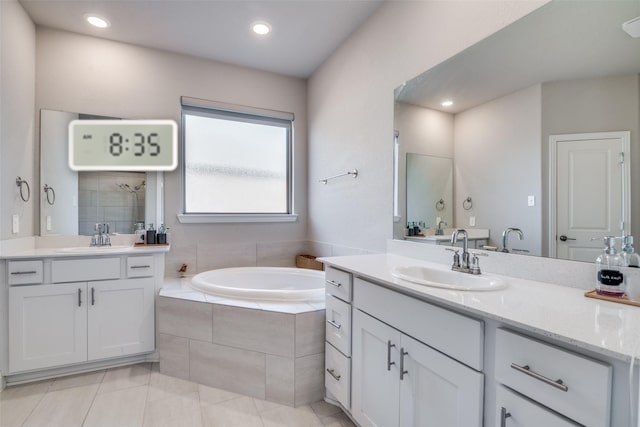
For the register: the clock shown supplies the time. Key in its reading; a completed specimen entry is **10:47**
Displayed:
**8:35**
